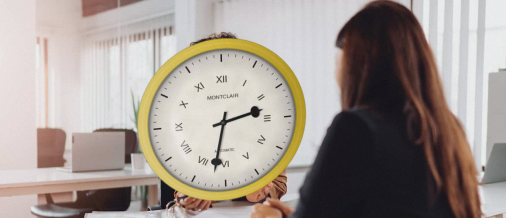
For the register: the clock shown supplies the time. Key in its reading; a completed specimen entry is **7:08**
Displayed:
**2:32**
